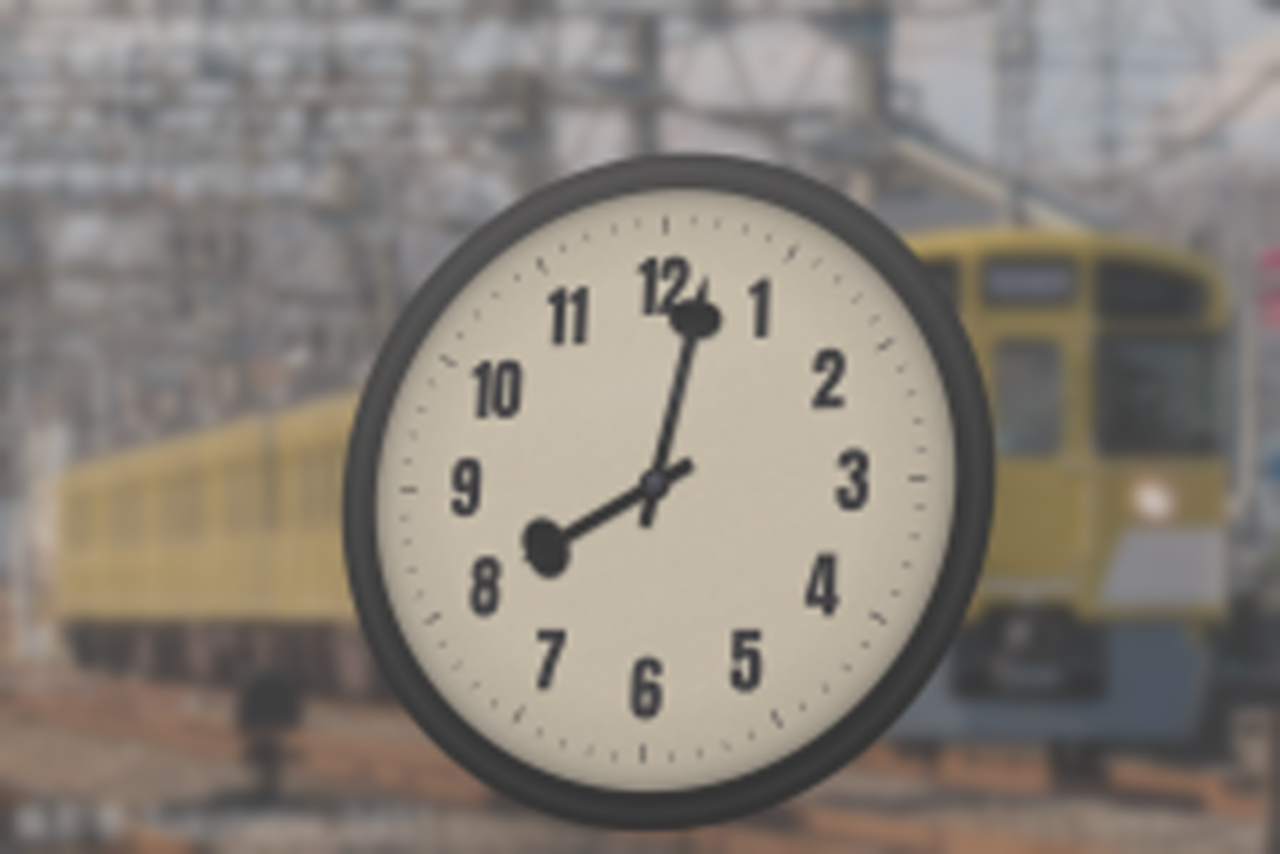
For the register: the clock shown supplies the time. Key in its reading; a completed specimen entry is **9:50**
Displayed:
**8:02**
